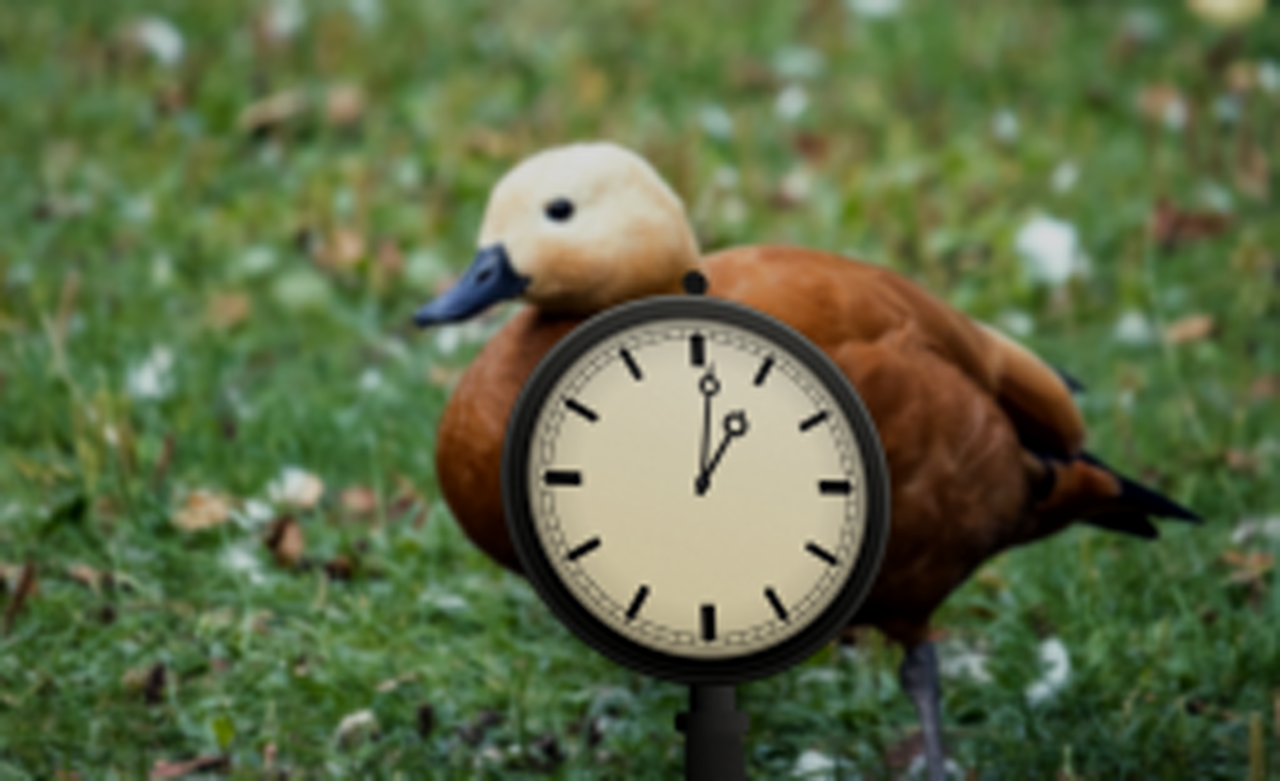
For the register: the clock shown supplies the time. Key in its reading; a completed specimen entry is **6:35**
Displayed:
**1:01**
